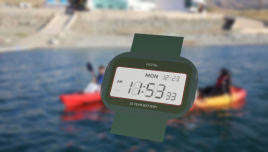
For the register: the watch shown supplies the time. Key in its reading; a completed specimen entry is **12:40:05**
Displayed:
**11:53:33**
